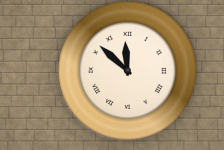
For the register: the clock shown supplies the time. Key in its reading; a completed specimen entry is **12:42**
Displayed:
**11:52**
